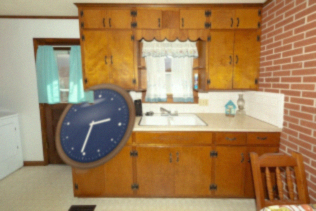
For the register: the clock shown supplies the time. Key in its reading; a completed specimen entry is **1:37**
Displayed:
**2:31**
